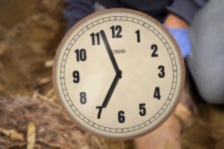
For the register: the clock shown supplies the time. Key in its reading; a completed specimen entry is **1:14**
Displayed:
**6:57**
